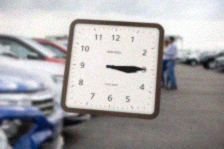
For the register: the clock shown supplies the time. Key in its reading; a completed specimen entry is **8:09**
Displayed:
**3:15**
